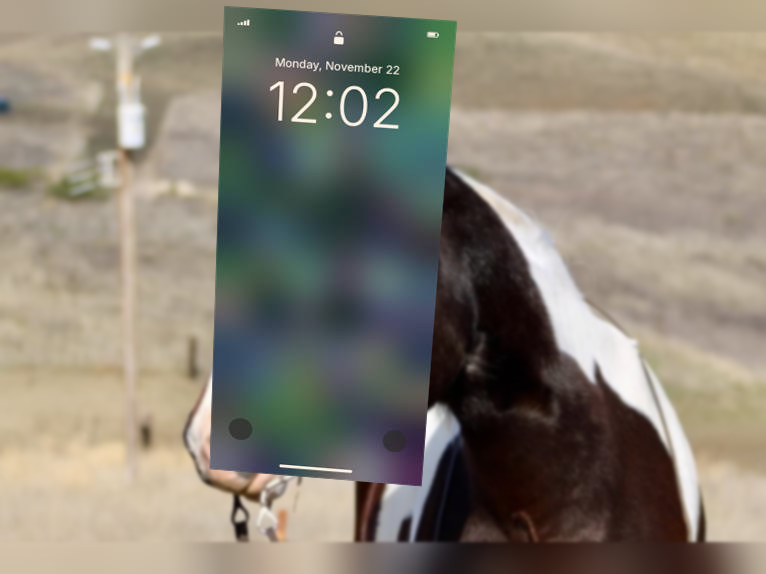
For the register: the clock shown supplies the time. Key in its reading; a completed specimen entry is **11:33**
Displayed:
**12:02**
